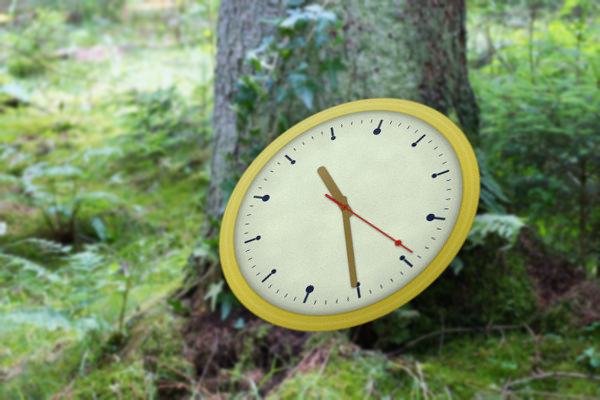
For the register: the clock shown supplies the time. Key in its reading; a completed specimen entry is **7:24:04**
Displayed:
**10:25:19**
